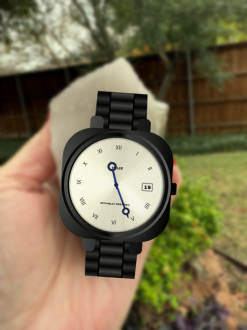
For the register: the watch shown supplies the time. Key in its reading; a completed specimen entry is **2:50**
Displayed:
**11:26**
